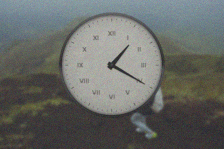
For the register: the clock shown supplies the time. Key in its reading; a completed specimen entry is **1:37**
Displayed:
**1:20**
